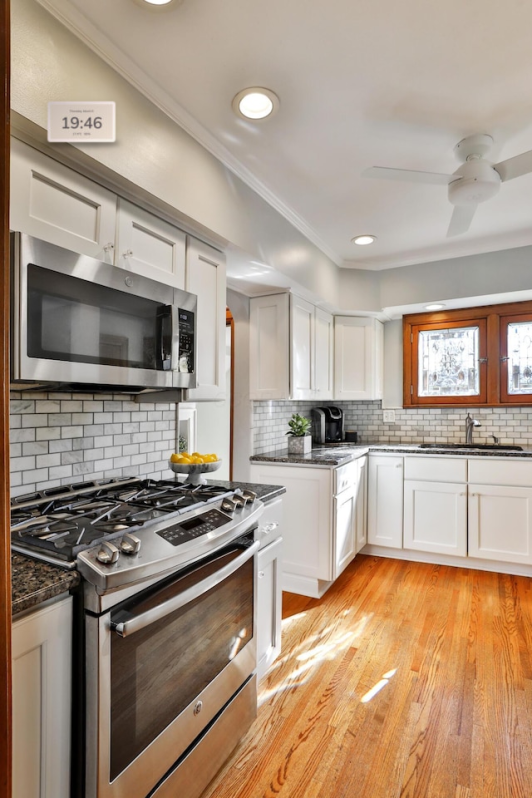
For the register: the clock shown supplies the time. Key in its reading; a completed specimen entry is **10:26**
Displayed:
**19:46**
